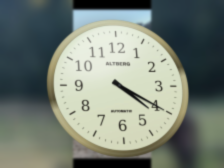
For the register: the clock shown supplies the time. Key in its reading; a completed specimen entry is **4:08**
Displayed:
**4:20**
